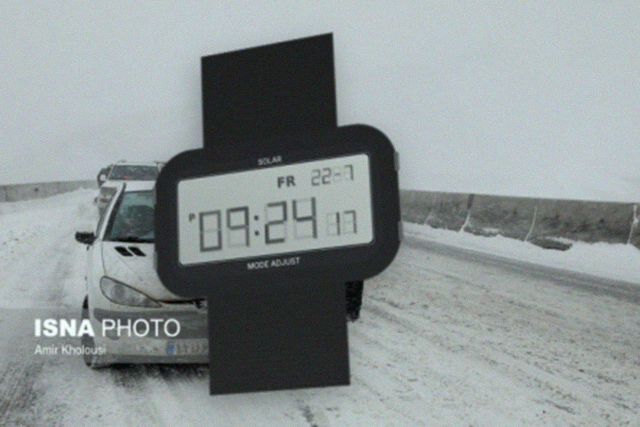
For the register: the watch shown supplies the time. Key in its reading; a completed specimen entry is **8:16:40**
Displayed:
**9:24:17**
